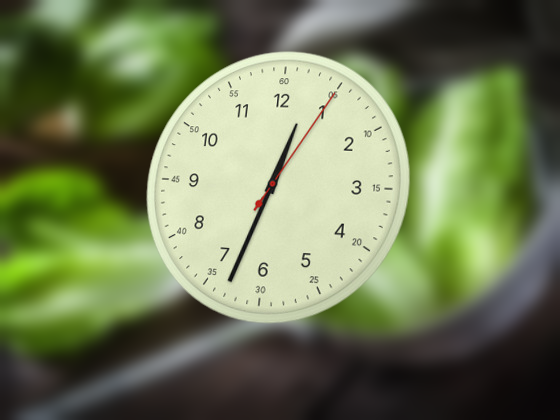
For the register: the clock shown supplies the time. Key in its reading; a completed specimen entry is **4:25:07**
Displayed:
**12:33:05**
